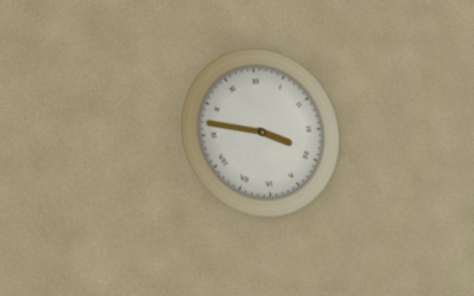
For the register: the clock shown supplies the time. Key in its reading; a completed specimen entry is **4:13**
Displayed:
**3:47**
